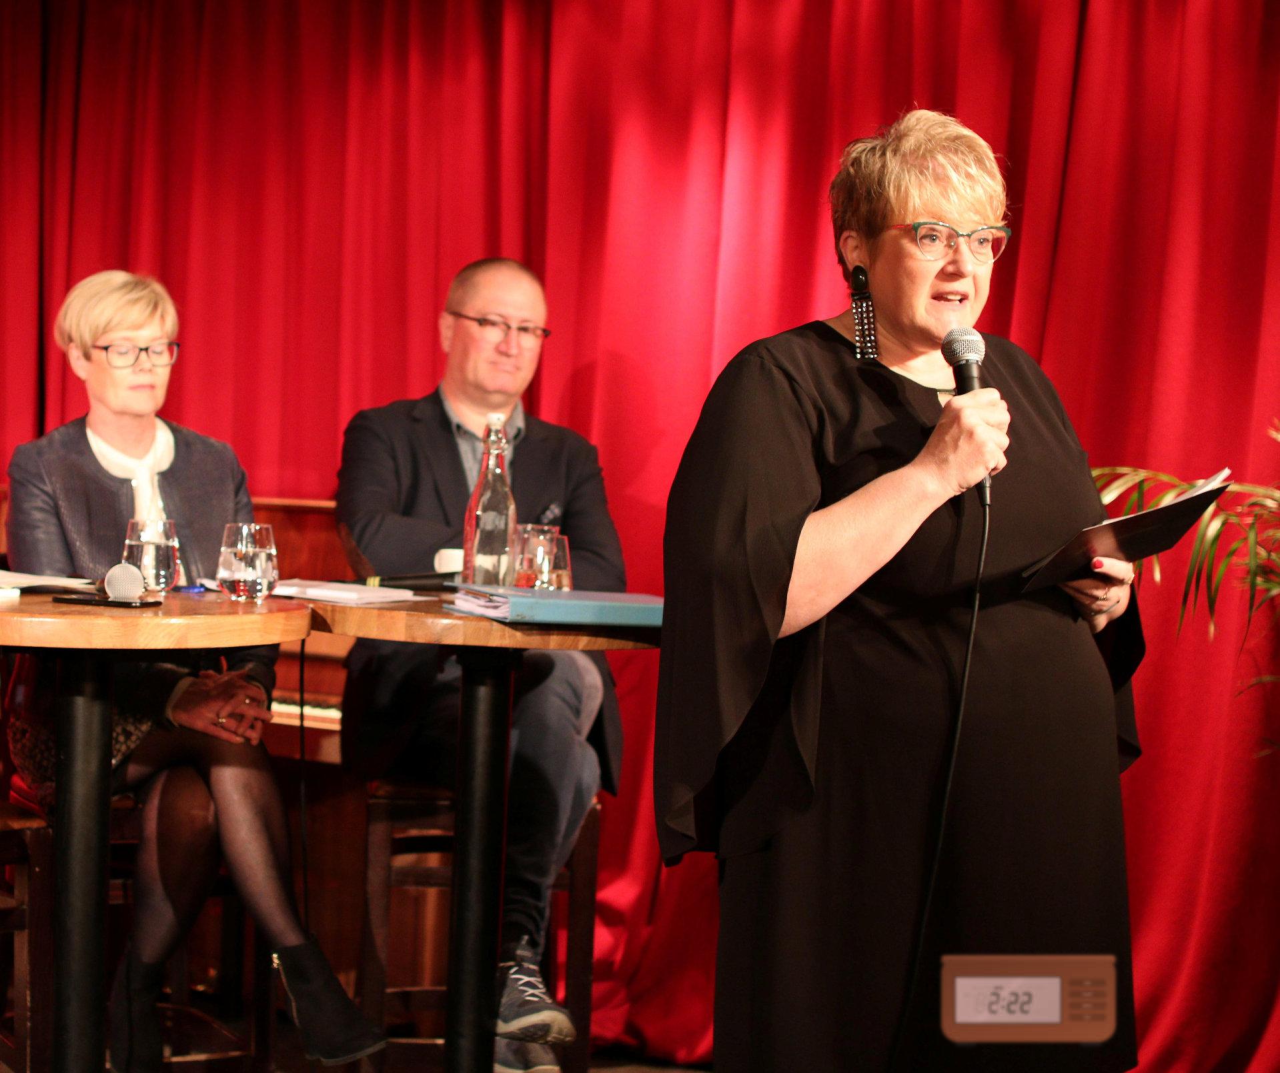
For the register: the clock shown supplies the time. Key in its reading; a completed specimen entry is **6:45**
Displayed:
**2:22**
